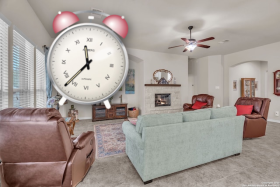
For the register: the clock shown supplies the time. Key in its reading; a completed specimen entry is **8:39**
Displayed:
**11:37**
